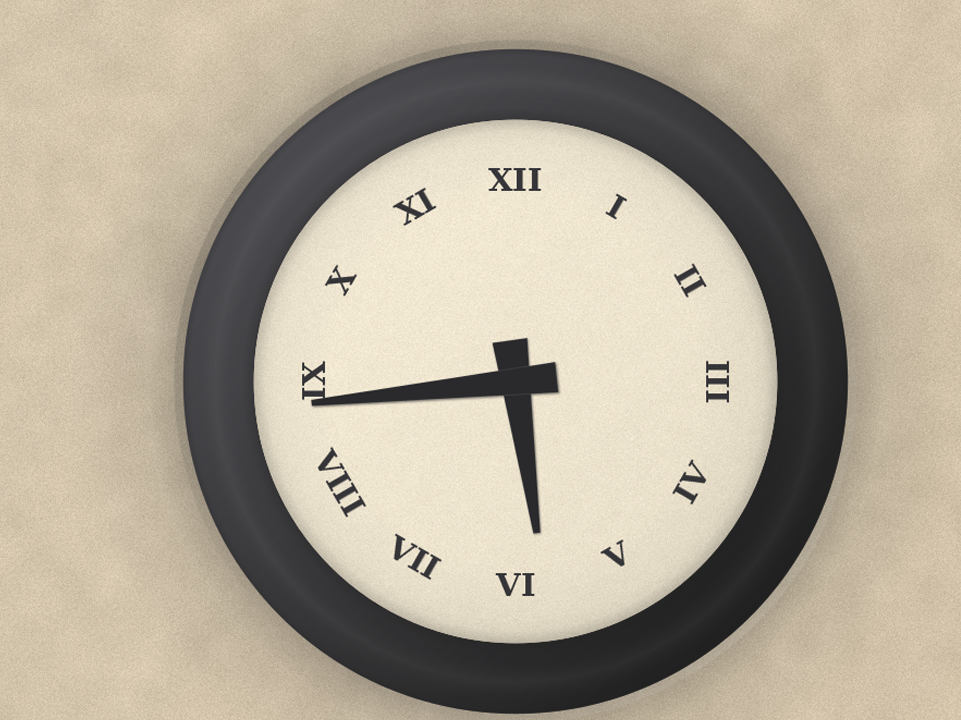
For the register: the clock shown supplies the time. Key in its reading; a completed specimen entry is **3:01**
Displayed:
**5:44**
